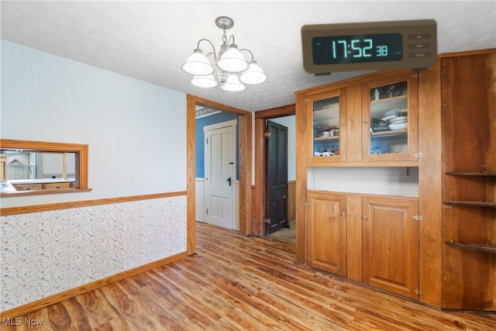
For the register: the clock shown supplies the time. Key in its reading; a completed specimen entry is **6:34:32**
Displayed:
**17:52:38**
